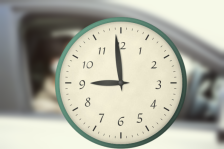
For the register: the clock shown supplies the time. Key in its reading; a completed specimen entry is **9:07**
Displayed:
**8:59**
